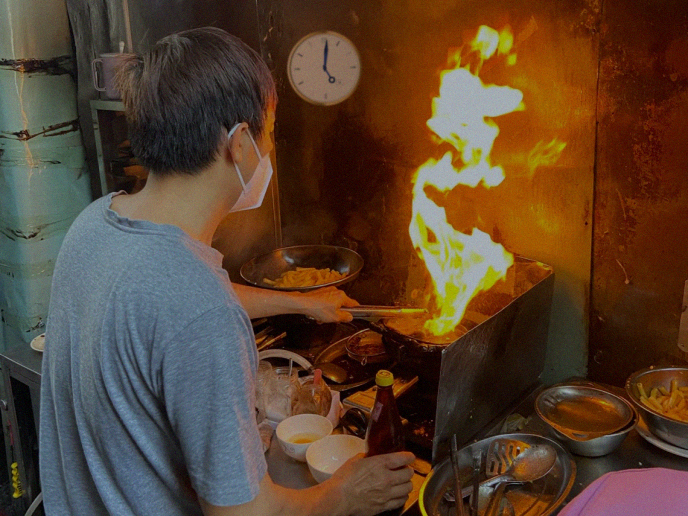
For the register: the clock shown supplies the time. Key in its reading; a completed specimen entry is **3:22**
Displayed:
**5:01**
